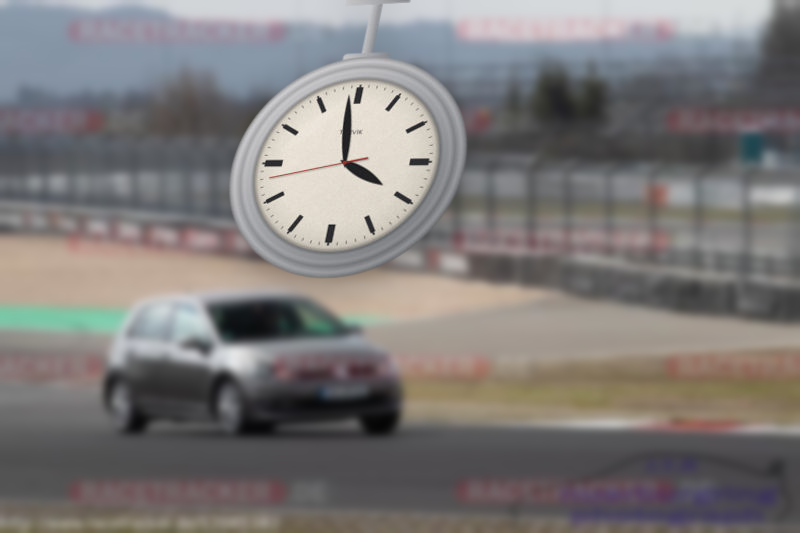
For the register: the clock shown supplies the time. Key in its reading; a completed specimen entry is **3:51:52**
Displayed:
**3:58:43**
